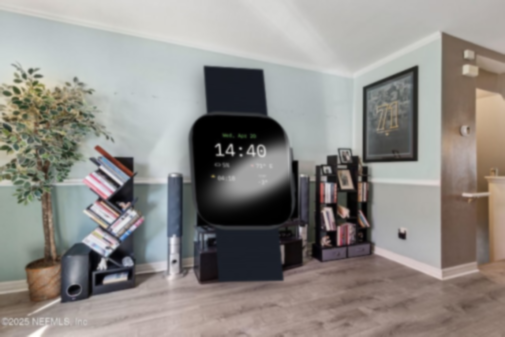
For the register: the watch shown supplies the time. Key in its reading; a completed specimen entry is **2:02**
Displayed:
**14:40**
